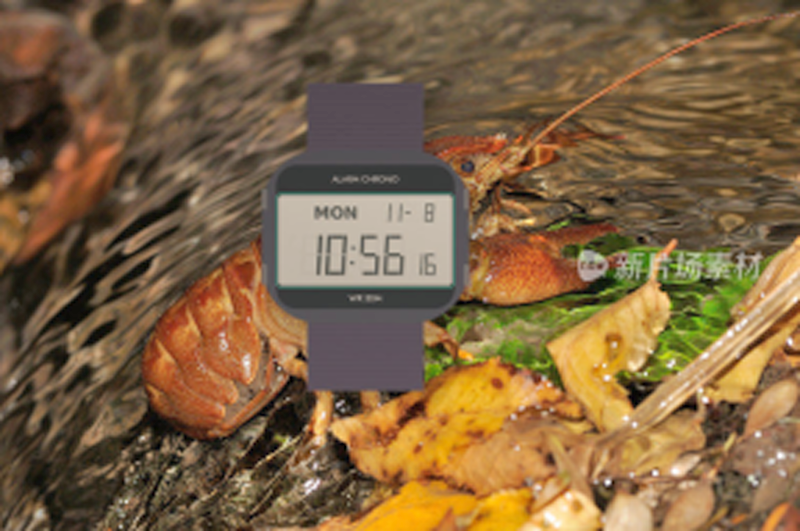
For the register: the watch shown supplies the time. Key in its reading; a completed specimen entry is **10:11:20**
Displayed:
**10:56:16**
